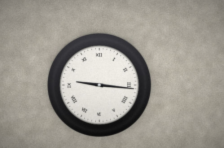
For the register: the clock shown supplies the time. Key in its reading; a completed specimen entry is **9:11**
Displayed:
**9:16**
